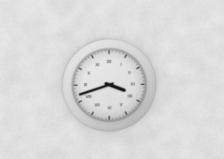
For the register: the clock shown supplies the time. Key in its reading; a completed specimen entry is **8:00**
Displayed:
**3:42**
